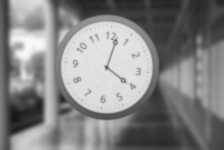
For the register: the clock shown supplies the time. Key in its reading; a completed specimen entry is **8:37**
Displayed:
**4:02**
